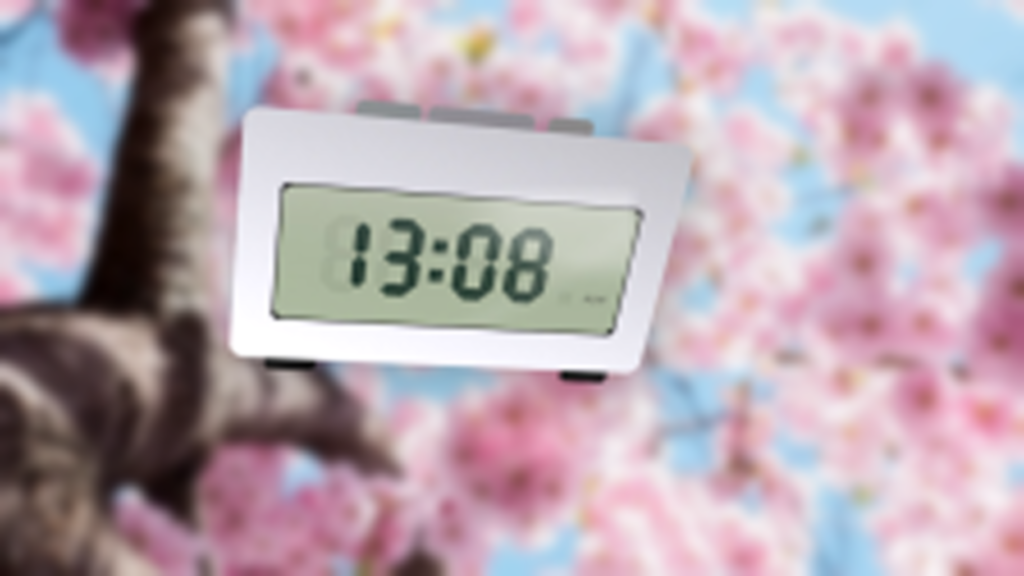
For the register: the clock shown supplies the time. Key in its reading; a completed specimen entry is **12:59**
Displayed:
**13:08**
